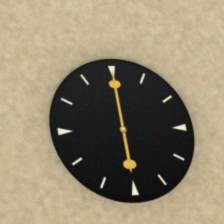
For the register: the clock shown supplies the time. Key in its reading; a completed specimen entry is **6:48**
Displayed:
**6:00**
